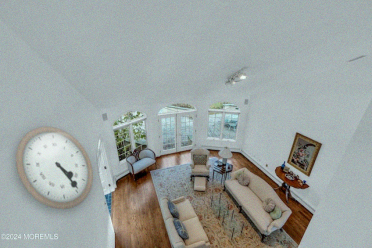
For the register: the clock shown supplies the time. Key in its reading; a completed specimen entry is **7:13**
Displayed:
**4:24**
